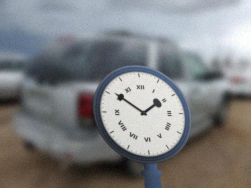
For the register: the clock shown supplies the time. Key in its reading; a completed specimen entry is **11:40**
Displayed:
**1:51**
